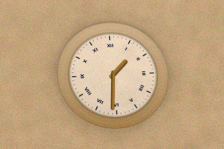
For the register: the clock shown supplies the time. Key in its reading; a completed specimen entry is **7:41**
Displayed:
**1:31**
